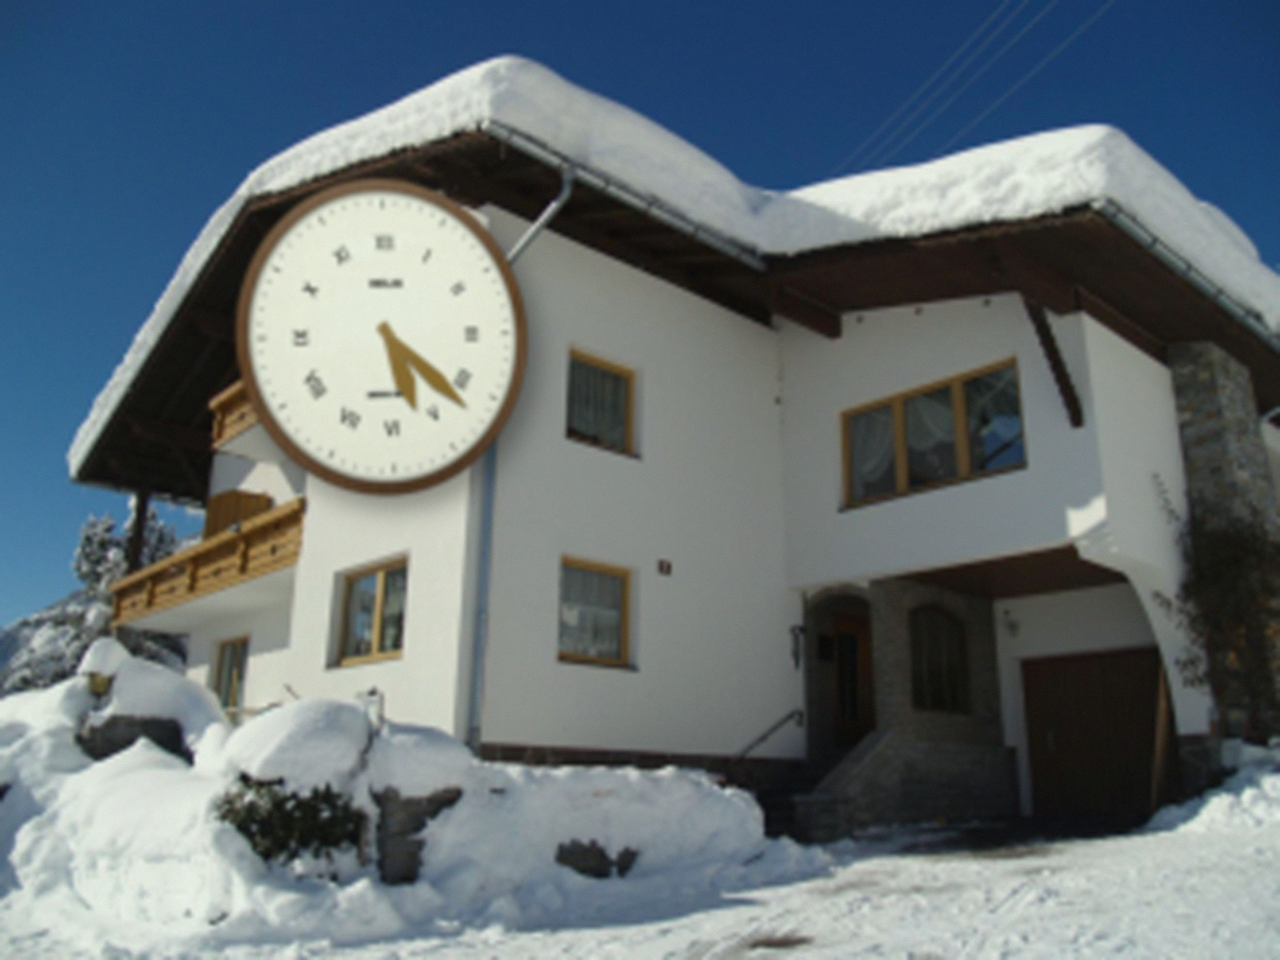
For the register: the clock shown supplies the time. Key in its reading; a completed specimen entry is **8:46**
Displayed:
**5:22**
